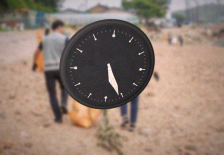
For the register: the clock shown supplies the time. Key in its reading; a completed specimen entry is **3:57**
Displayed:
**5:26**
